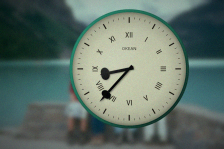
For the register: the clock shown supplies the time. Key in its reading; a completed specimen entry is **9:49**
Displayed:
**8:37**
